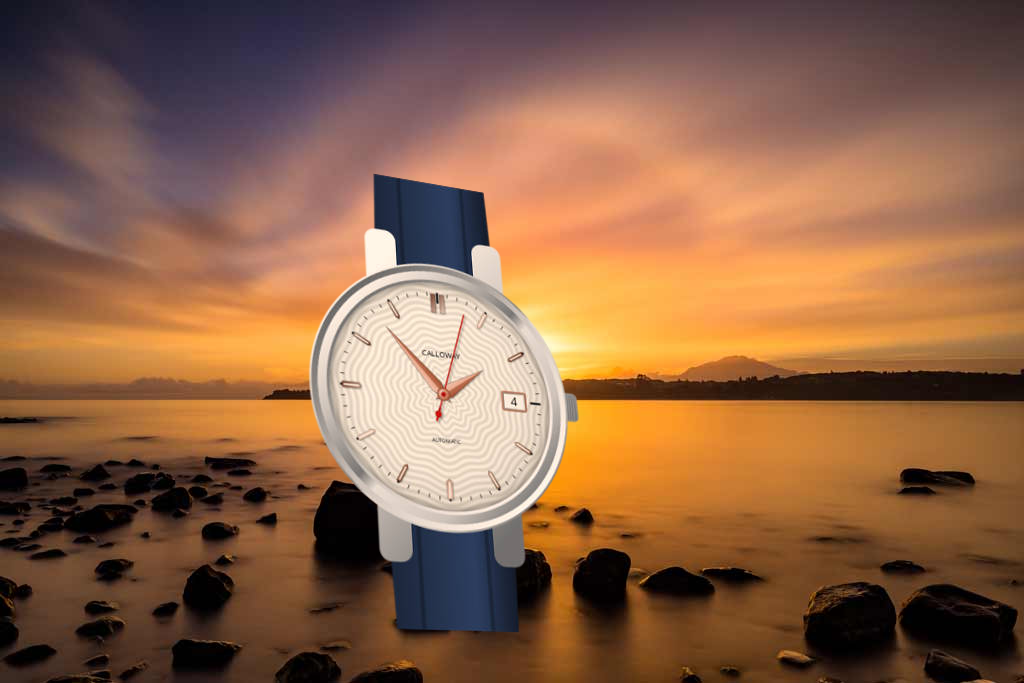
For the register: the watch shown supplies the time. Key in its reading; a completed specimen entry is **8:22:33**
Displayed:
**1:53:03**
